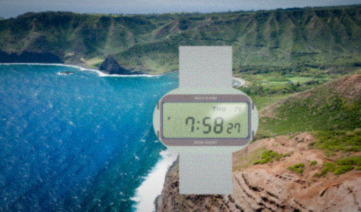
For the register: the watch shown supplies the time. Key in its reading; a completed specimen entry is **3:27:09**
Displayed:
**7:58:27**
